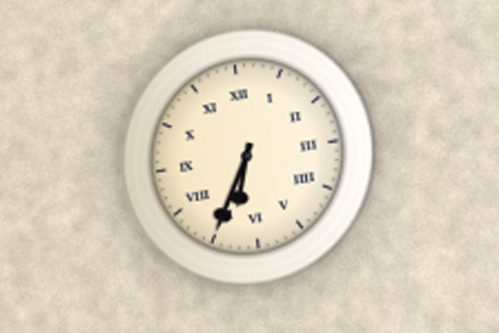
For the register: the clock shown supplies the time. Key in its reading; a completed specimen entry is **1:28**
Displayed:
**6:35**
